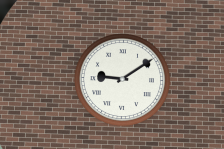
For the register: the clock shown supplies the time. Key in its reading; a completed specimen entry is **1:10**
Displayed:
**9:09**
